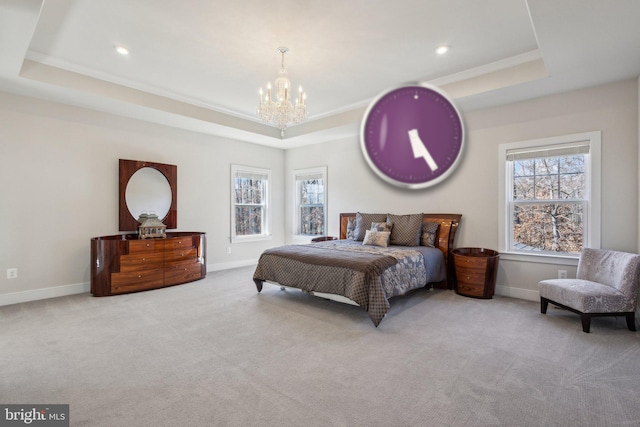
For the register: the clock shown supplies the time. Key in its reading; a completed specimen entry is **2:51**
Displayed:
**5:24**
